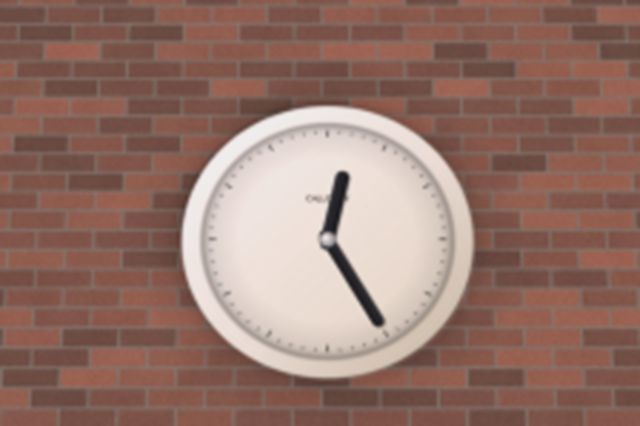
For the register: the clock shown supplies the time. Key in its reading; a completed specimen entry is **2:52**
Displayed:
**12:25**
